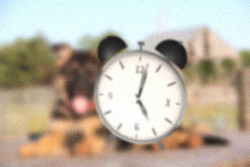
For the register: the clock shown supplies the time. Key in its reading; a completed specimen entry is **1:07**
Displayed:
**5:02**
